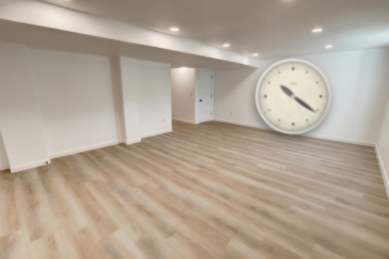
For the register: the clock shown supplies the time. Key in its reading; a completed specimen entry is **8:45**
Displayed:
**10:21**
